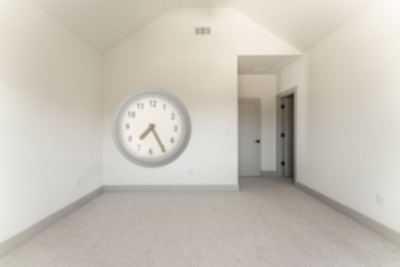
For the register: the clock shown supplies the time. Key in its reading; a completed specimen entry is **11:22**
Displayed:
**7:25**
